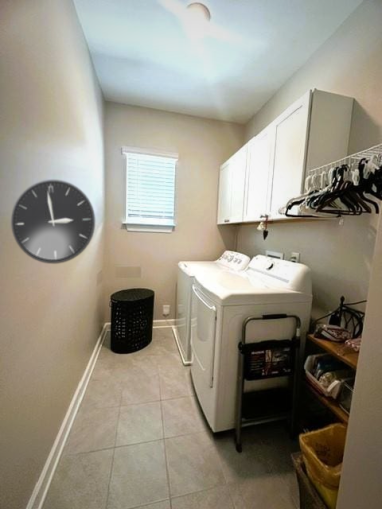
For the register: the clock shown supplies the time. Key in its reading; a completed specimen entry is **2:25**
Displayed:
**2:59**
